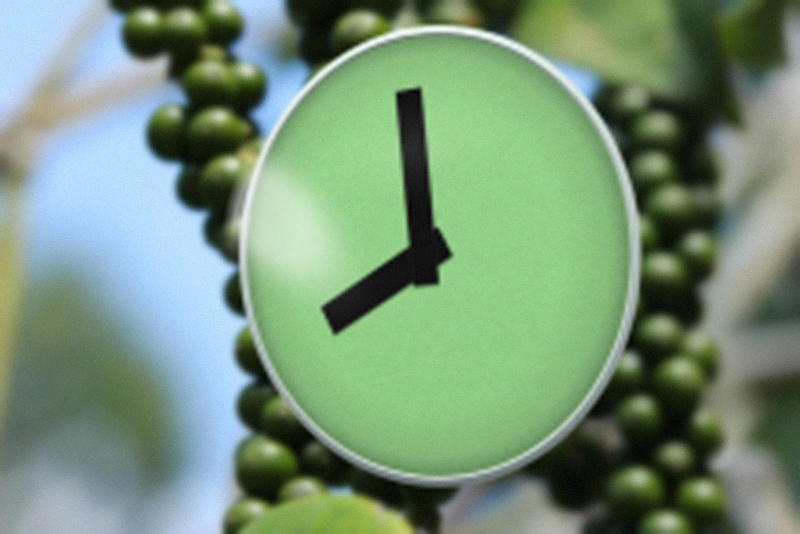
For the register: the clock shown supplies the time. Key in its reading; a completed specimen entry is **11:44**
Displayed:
**7:59**
